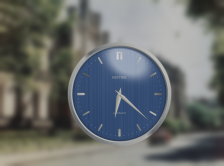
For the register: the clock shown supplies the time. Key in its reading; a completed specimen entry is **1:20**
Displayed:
**6:22**
